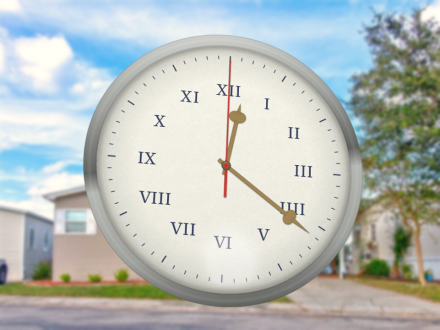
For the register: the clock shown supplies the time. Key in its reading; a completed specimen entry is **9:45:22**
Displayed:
**12:21:00**
